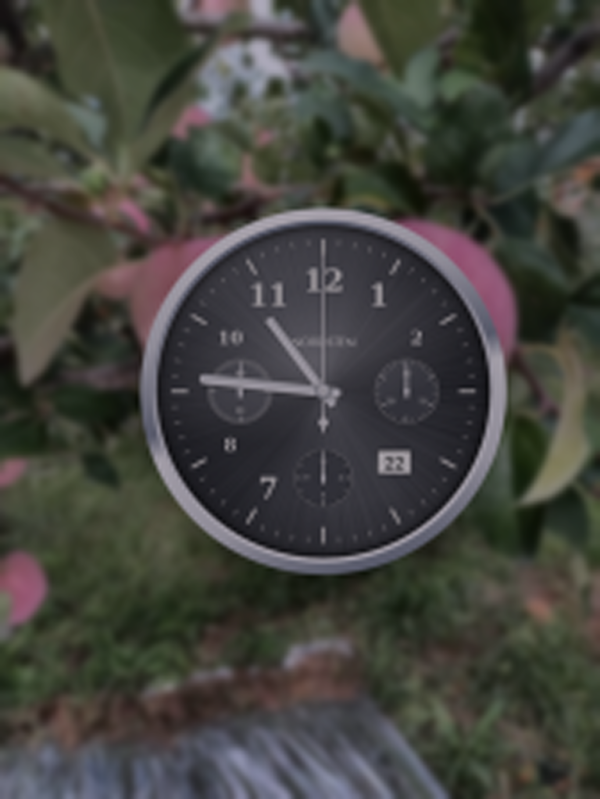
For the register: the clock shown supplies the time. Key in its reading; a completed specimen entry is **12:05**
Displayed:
**10:46**
